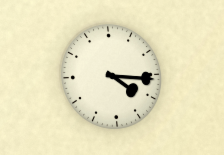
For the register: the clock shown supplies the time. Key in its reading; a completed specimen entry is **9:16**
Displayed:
**4:16**
